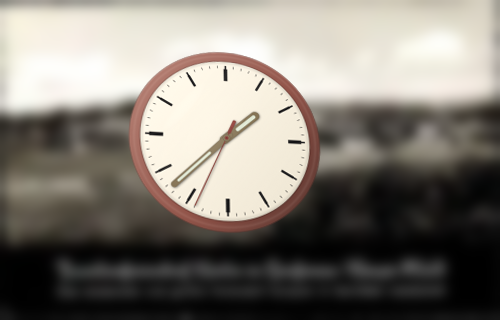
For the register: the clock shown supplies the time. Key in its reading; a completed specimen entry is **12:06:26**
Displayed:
**1:37:34**
